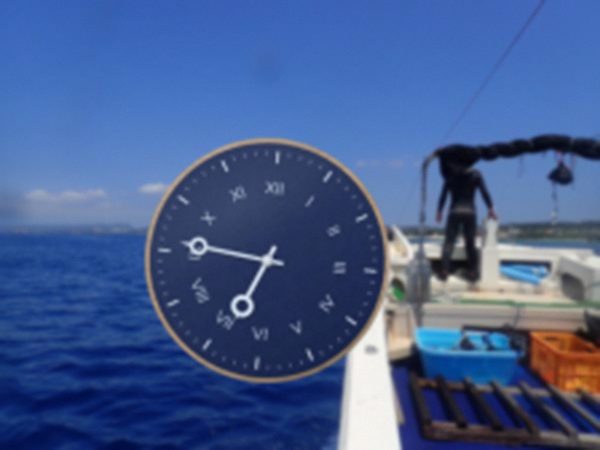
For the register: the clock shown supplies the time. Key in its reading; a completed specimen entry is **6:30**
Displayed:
**6:46**
